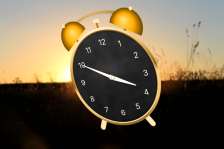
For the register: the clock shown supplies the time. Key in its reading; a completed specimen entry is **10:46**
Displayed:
**3:50**
